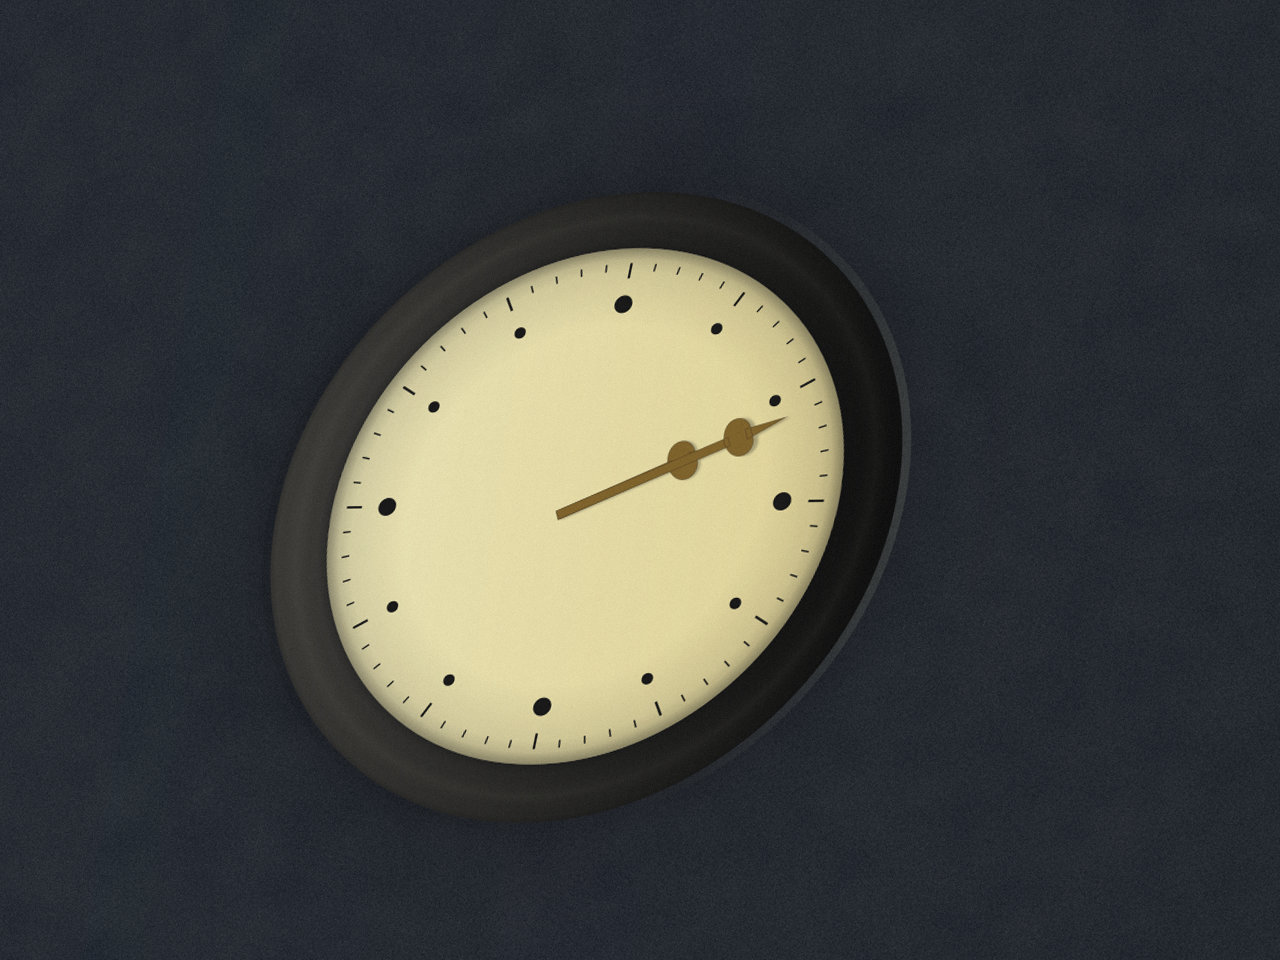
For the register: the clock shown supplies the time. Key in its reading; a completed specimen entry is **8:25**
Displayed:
**2:11**
